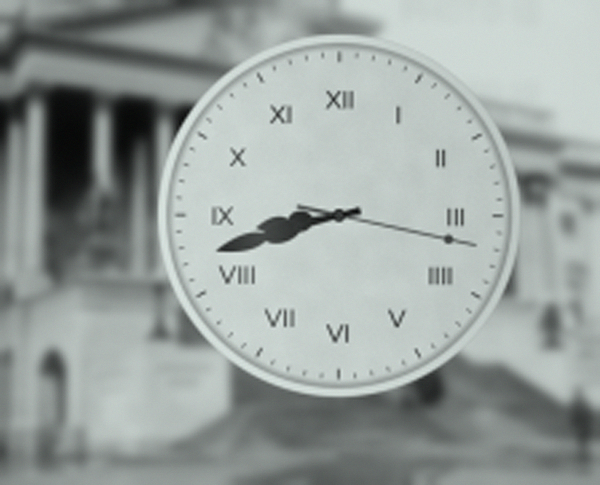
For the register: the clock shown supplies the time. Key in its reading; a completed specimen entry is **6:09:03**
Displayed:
**8:42:17**
